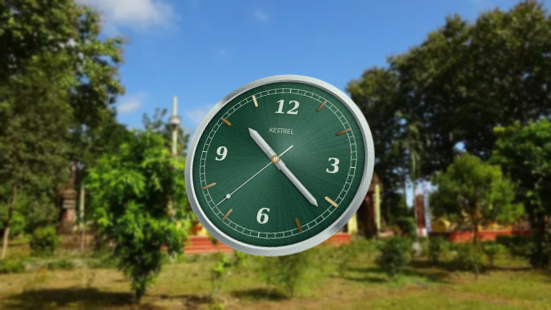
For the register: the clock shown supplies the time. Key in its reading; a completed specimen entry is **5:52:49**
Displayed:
**10:21:37**
